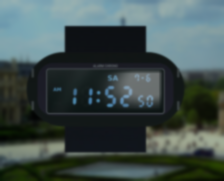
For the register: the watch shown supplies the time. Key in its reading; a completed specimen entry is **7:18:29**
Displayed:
**11:52:50**
